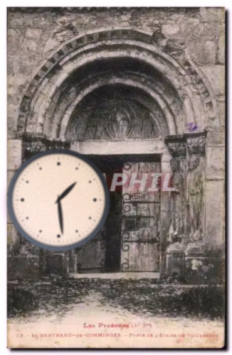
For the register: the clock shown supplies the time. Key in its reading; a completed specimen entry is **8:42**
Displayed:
**1:29**
